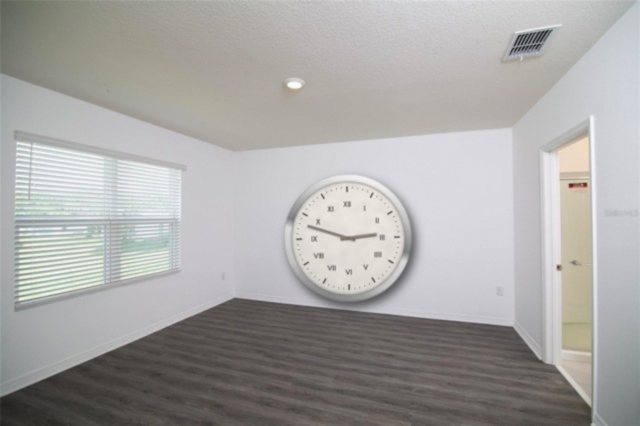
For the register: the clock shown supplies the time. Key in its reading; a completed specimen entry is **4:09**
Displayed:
**2:48**
